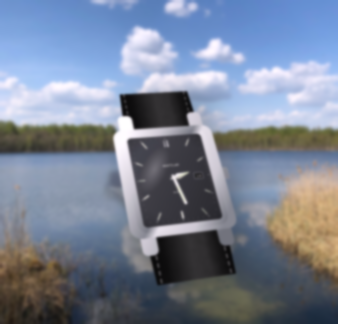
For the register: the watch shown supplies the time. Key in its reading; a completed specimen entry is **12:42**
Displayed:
**2:28**
